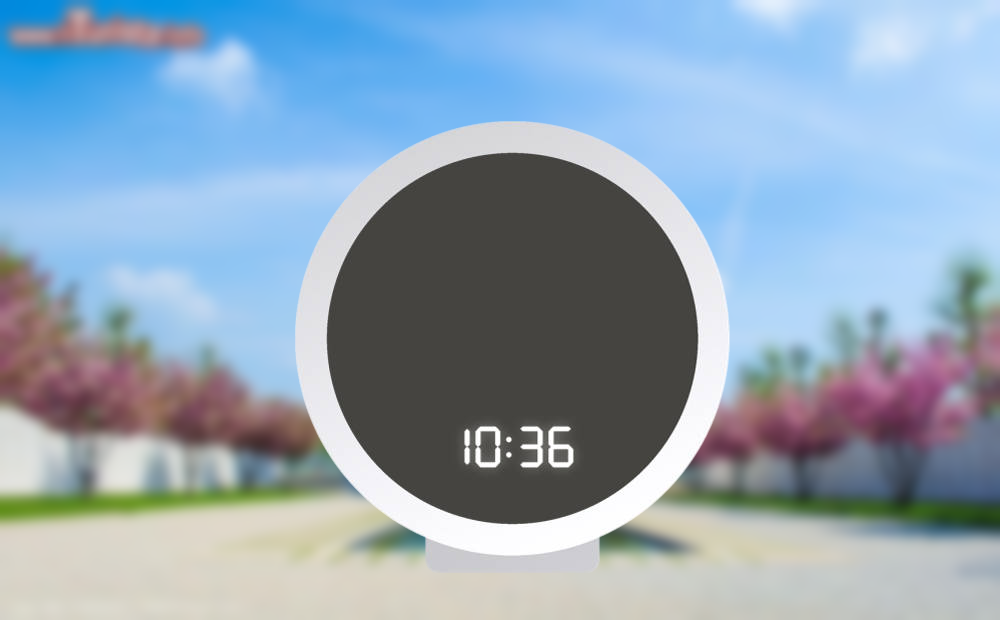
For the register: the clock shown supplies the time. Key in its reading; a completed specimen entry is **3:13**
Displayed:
**10:36**
